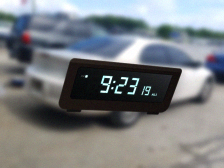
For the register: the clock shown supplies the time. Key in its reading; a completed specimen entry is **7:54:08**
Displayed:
**9:23:19**
